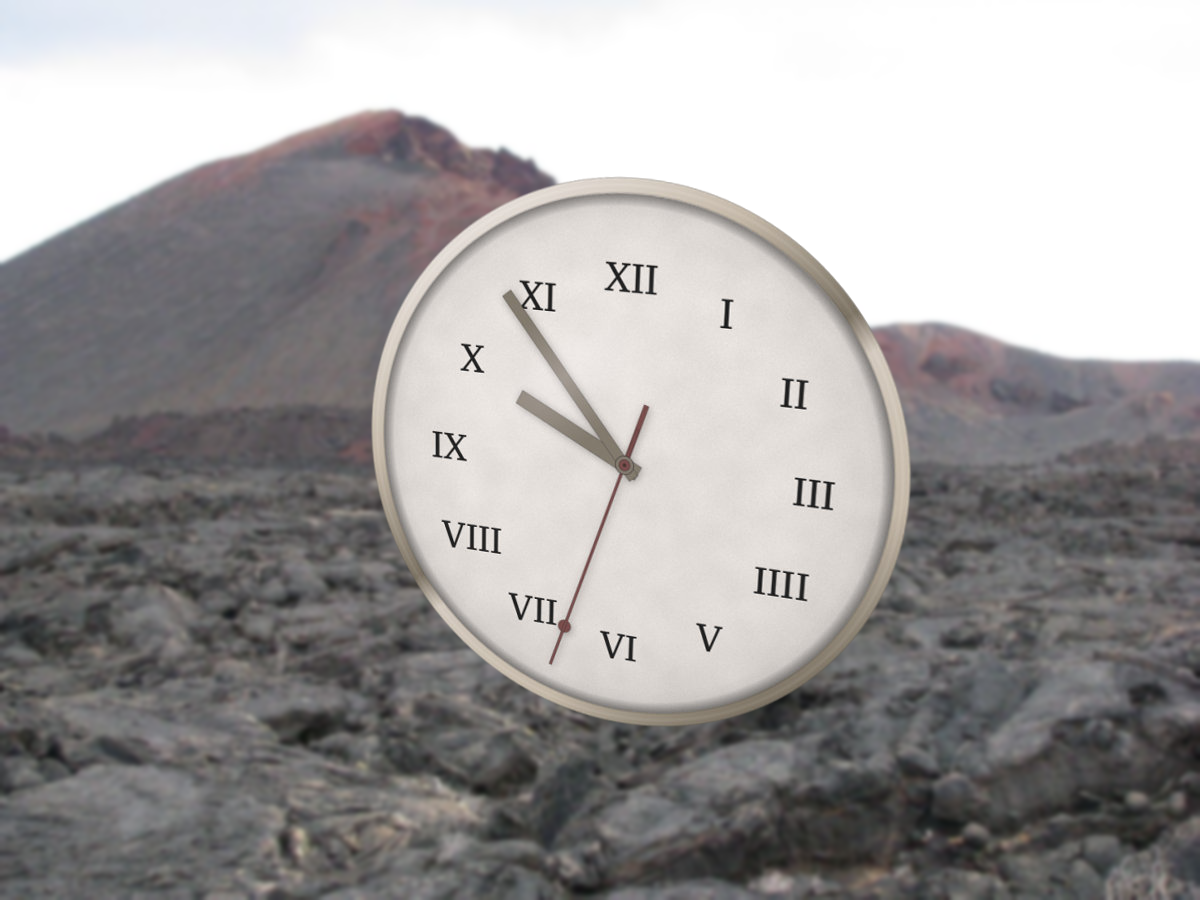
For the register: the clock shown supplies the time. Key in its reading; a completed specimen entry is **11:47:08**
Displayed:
**9:53:33**
